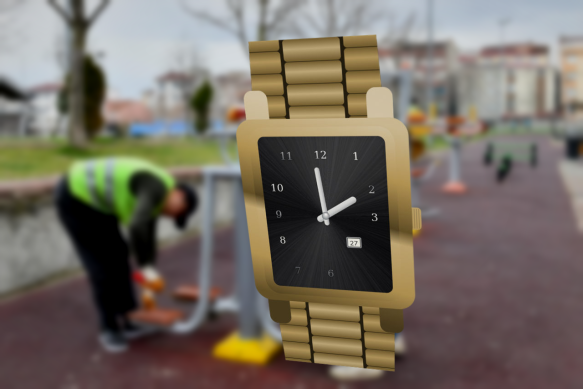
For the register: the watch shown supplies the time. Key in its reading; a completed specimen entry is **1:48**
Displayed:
**1:59**
